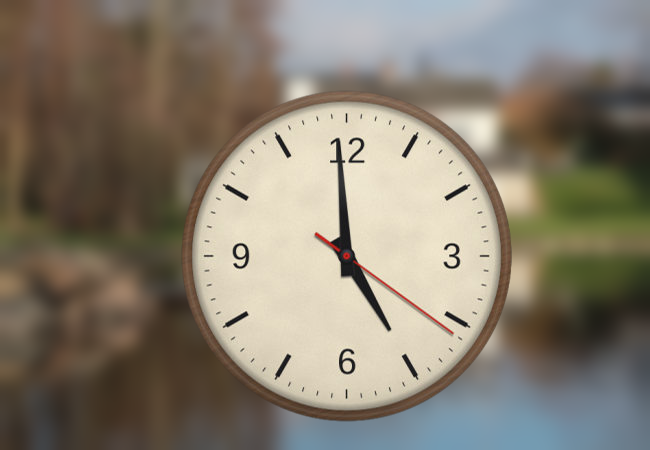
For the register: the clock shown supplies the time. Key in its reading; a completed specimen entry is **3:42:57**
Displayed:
**4:59:21**
